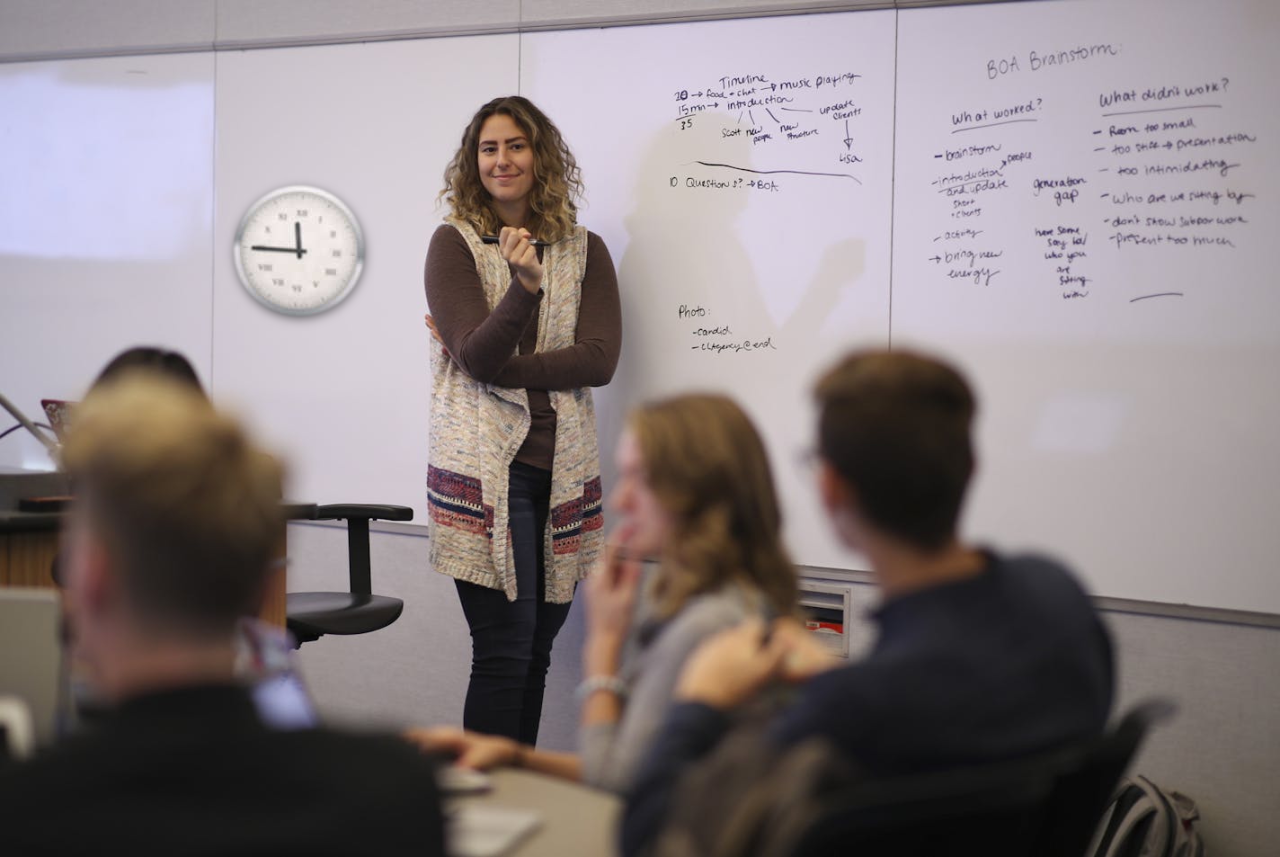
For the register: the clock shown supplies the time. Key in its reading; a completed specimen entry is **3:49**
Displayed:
**11:45**
